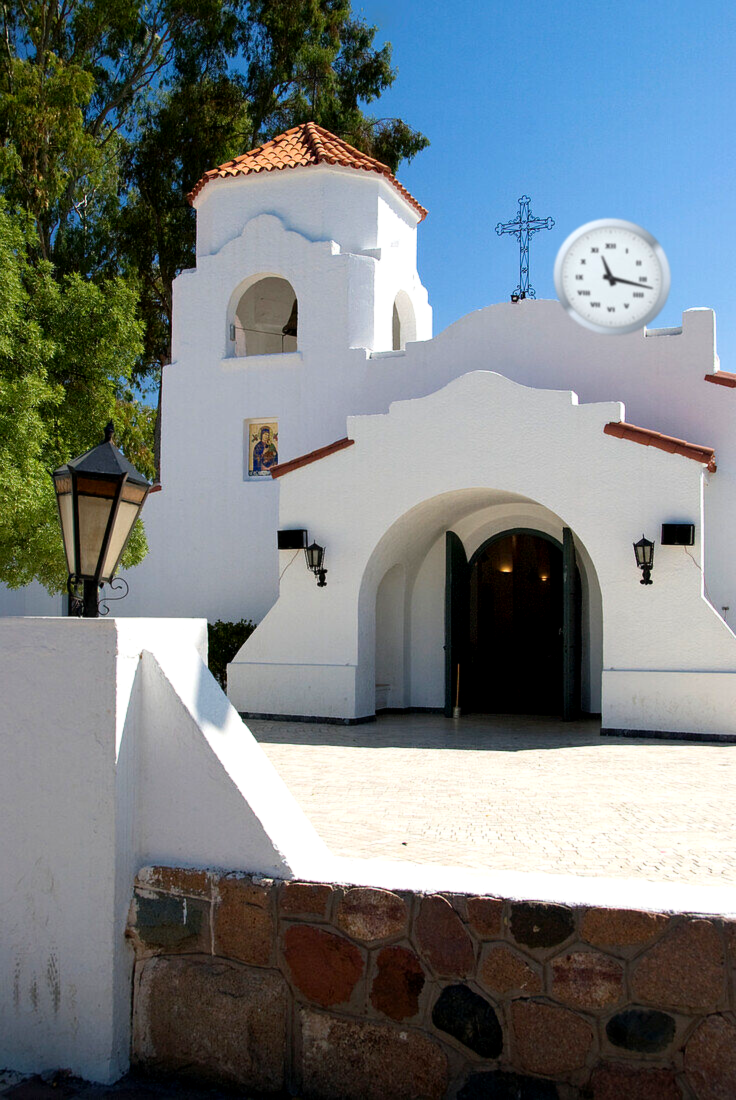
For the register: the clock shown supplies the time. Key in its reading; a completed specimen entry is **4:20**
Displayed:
**11:17**
